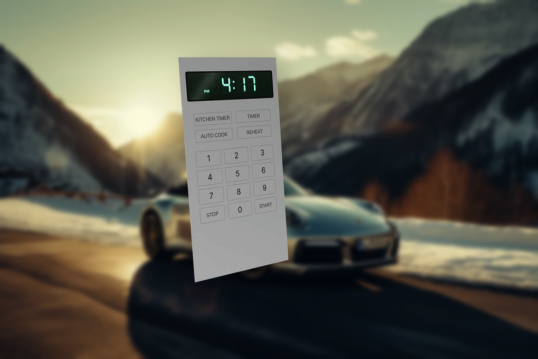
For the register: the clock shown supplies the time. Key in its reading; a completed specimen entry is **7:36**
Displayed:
**4:17**
